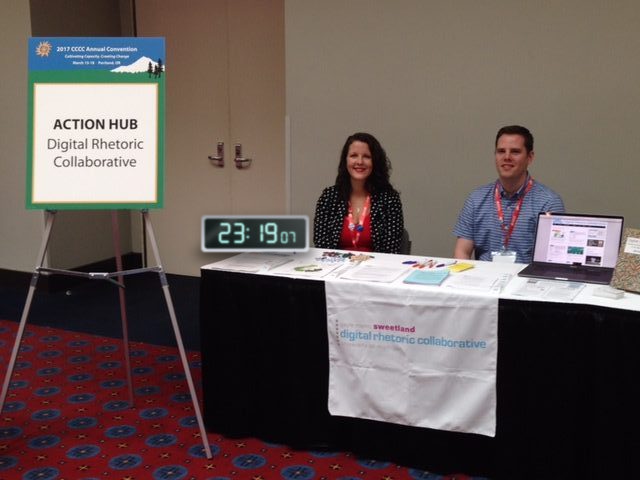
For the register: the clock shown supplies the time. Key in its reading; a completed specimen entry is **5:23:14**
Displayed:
**23:19:07**
